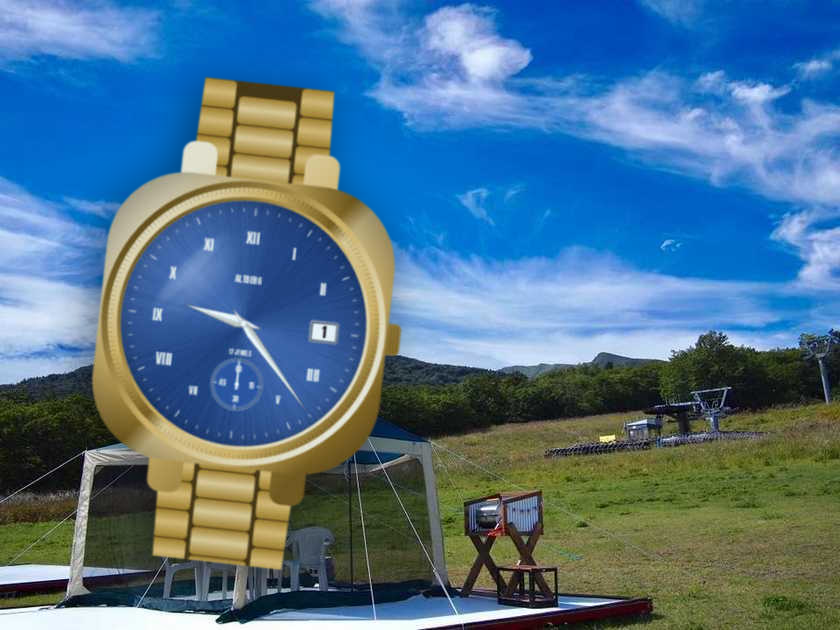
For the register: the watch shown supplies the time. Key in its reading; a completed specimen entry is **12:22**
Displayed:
**9:23**
